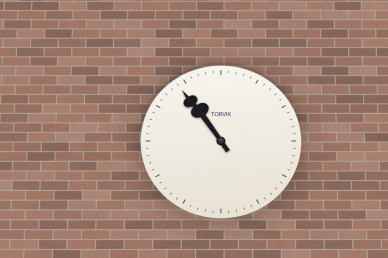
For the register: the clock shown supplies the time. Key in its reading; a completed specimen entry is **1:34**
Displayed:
**10:54**
